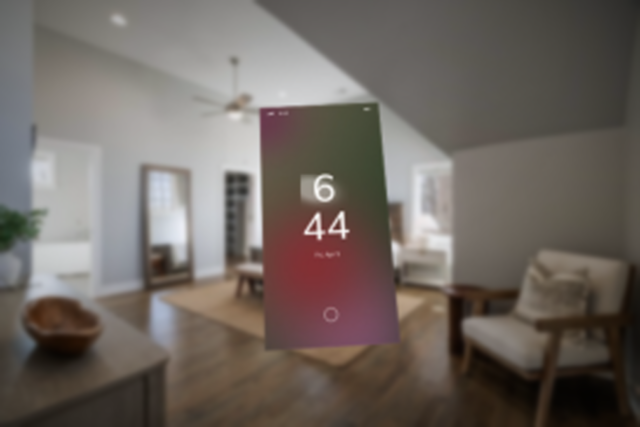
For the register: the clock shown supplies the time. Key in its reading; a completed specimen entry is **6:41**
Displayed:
**6:44**
